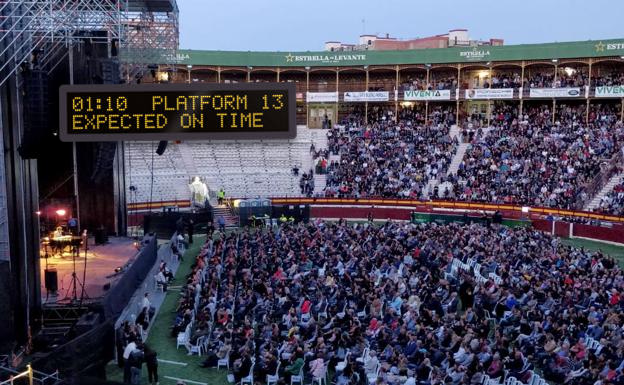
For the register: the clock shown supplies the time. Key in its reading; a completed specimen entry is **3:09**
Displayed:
**1:10**
